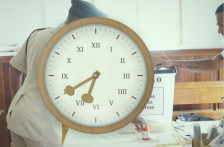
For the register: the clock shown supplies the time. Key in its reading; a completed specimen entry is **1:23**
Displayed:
**6:40**
